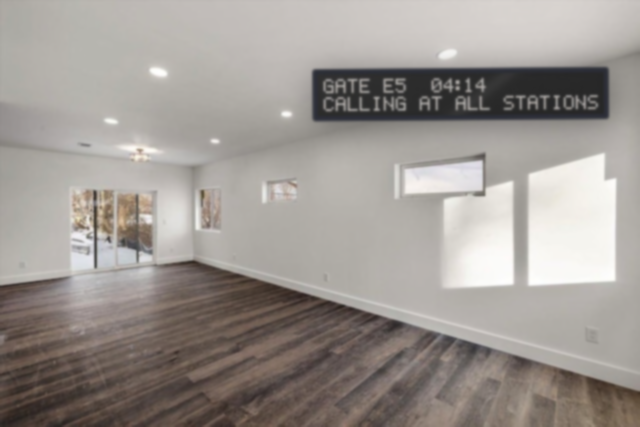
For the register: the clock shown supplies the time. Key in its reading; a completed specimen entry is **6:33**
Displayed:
**4:14**
